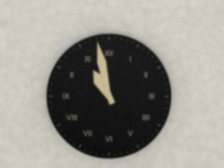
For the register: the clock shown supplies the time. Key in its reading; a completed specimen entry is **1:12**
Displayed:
**10:58**
